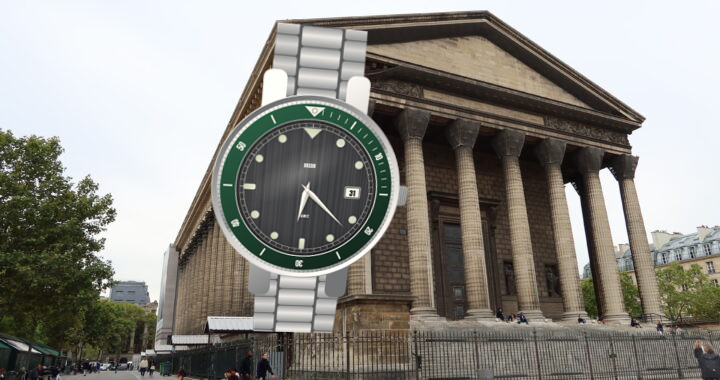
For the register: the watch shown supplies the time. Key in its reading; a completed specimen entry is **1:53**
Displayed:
**6:22**
